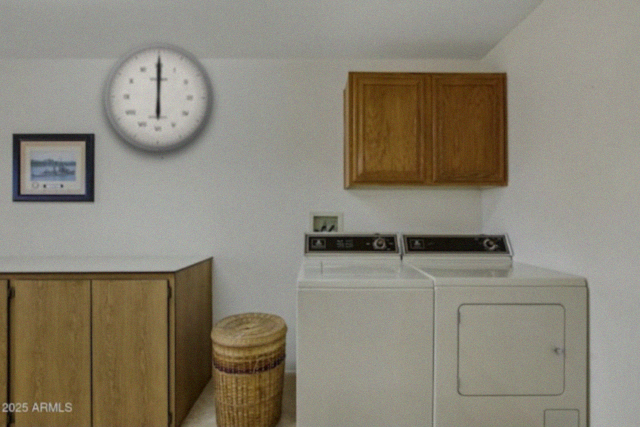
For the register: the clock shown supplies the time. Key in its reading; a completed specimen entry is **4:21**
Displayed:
**6:00**
